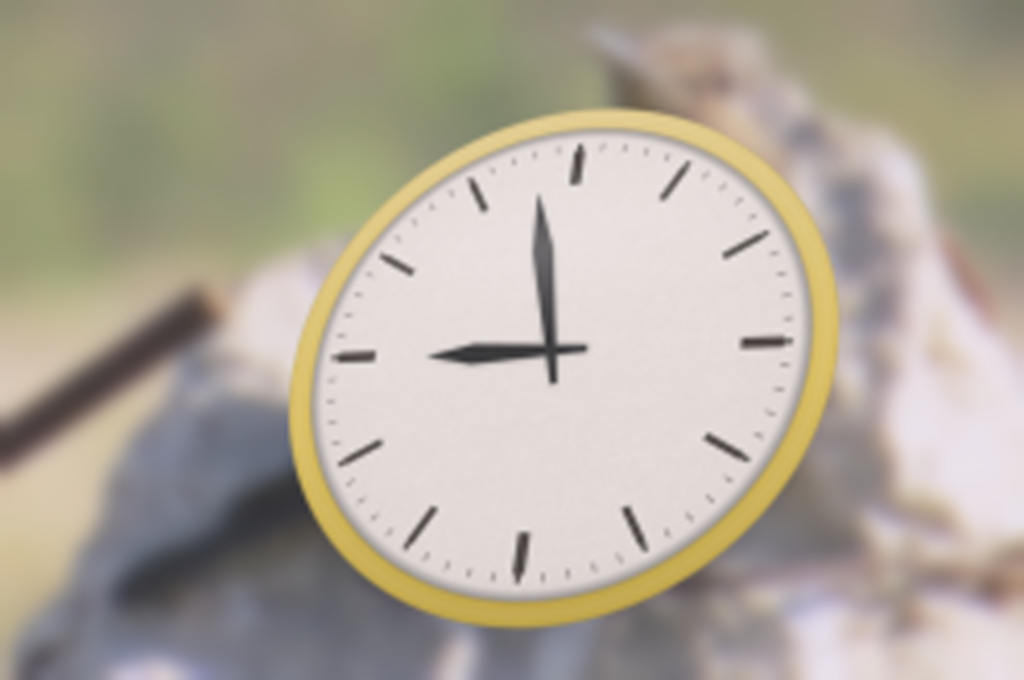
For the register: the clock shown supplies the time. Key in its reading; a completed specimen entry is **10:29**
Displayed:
**8:58**
